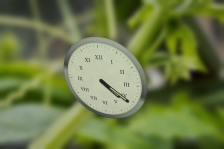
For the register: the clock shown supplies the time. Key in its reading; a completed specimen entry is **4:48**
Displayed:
**4:21**
